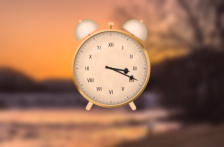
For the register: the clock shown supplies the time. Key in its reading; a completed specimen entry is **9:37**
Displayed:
**3:19**
